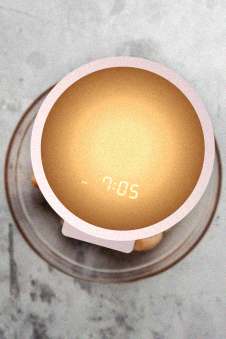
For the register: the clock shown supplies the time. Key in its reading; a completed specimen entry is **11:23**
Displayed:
**7:05**
